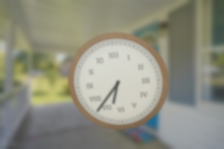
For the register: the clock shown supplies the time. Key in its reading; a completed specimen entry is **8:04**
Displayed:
**6:37**
